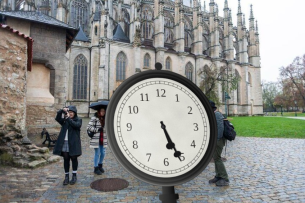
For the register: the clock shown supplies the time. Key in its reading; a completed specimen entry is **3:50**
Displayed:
**5:26**
